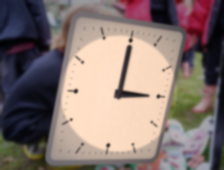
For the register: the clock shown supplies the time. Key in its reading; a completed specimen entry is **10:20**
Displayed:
**3:00**
